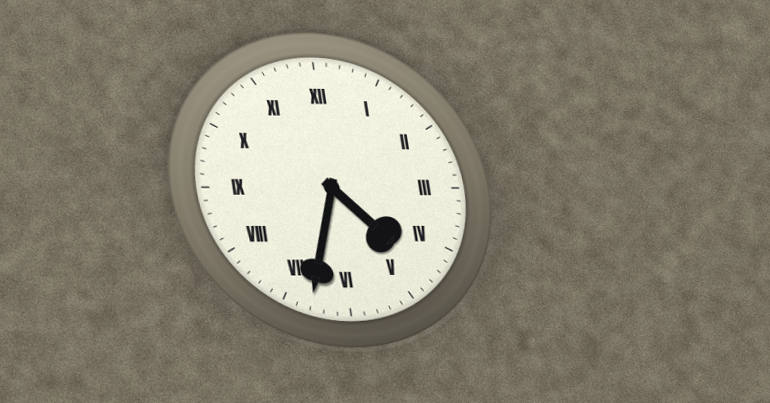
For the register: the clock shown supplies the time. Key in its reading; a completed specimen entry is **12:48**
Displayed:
**4:33**
